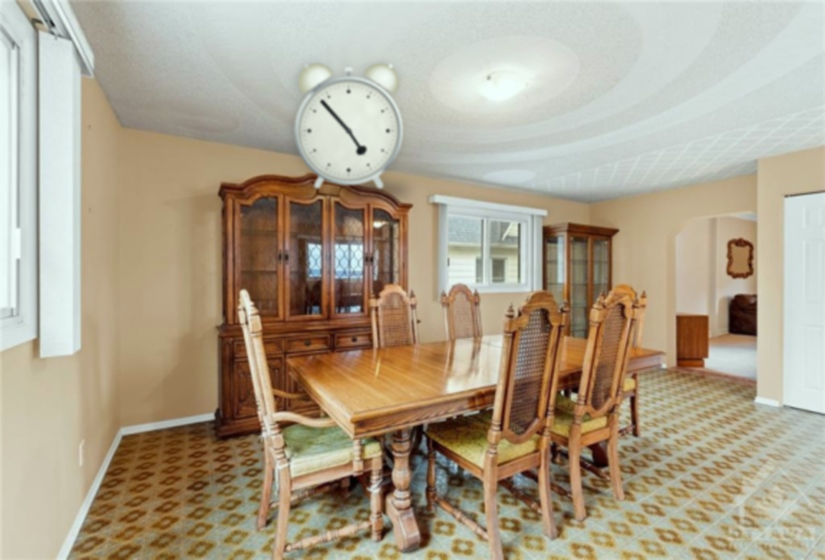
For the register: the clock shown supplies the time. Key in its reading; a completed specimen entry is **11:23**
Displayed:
**4:53**
